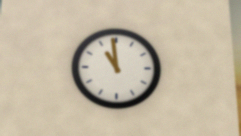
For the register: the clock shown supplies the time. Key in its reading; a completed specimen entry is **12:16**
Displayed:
**10:59**
